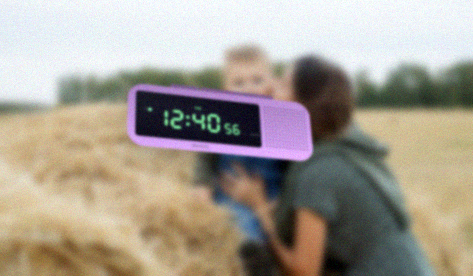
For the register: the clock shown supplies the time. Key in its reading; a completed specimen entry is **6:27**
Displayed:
**12:40**
